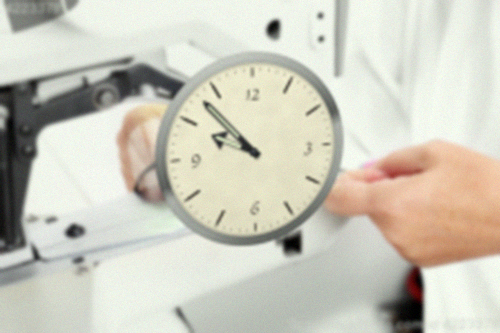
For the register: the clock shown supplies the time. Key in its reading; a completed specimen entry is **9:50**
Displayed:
**9:53**
